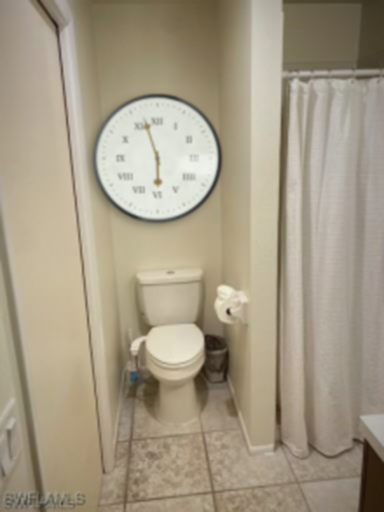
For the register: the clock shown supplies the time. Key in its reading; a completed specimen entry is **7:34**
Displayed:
**5:57**
